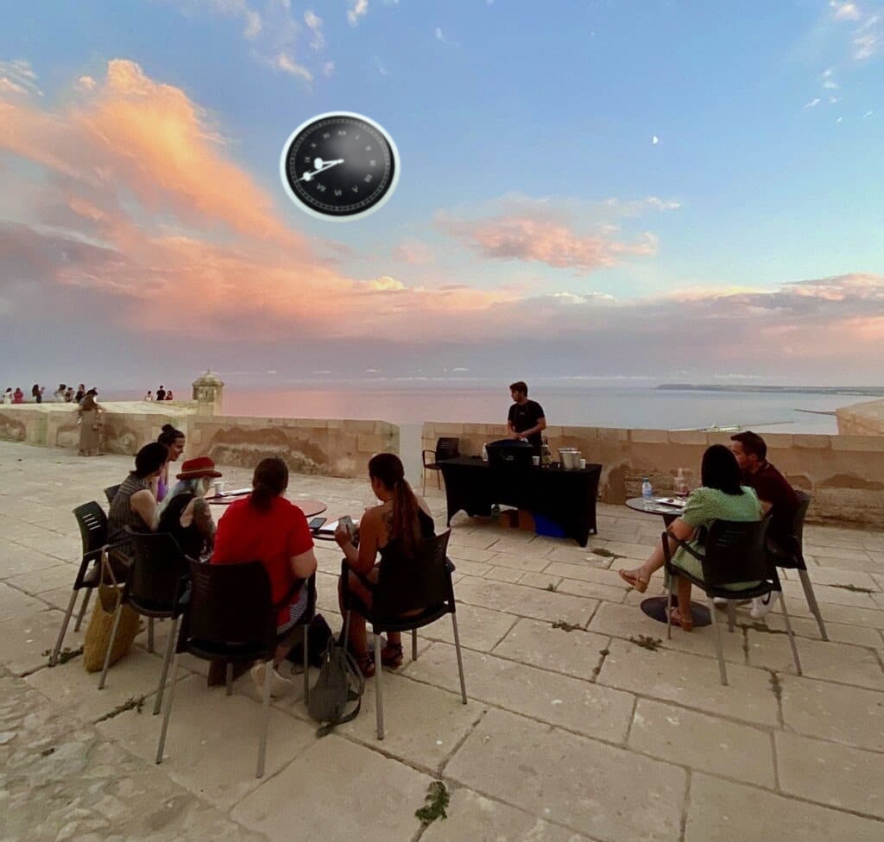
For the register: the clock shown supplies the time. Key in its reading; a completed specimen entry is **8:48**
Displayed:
**8:40**
